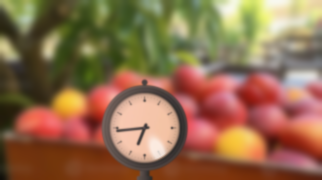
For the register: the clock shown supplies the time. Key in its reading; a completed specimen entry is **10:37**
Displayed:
**6:44**
